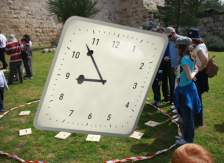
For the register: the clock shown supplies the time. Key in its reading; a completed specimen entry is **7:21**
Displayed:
**8:53**
